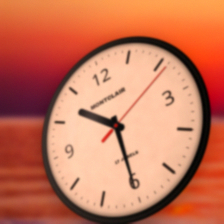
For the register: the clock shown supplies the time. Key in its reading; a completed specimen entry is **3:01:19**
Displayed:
**10:30:11**
